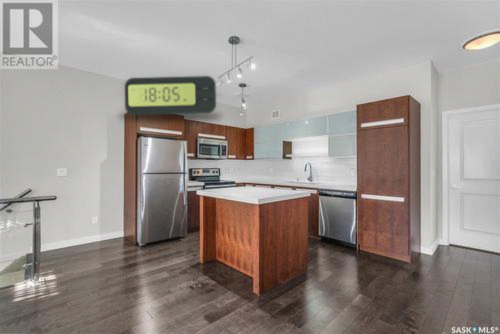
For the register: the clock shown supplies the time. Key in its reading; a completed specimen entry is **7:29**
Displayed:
**18:05**
